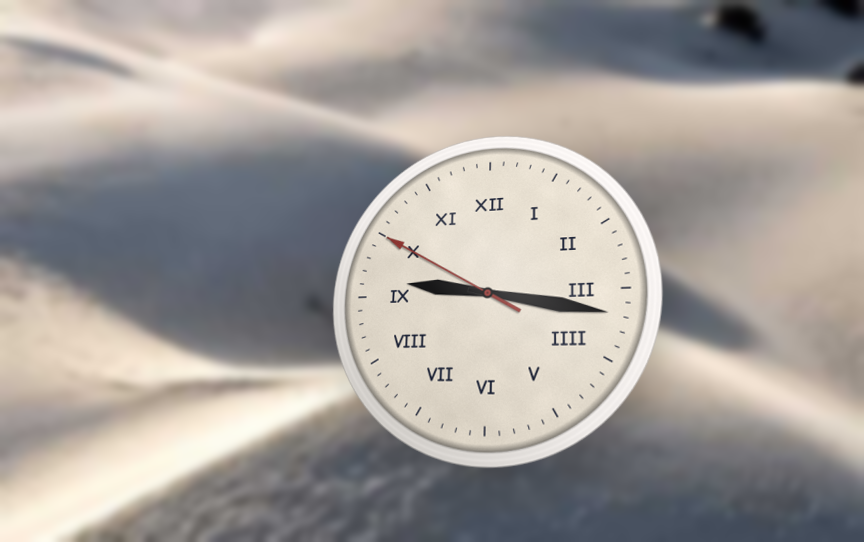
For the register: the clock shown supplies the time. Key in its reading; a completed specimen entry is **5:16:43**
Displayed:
**9:16:50**
